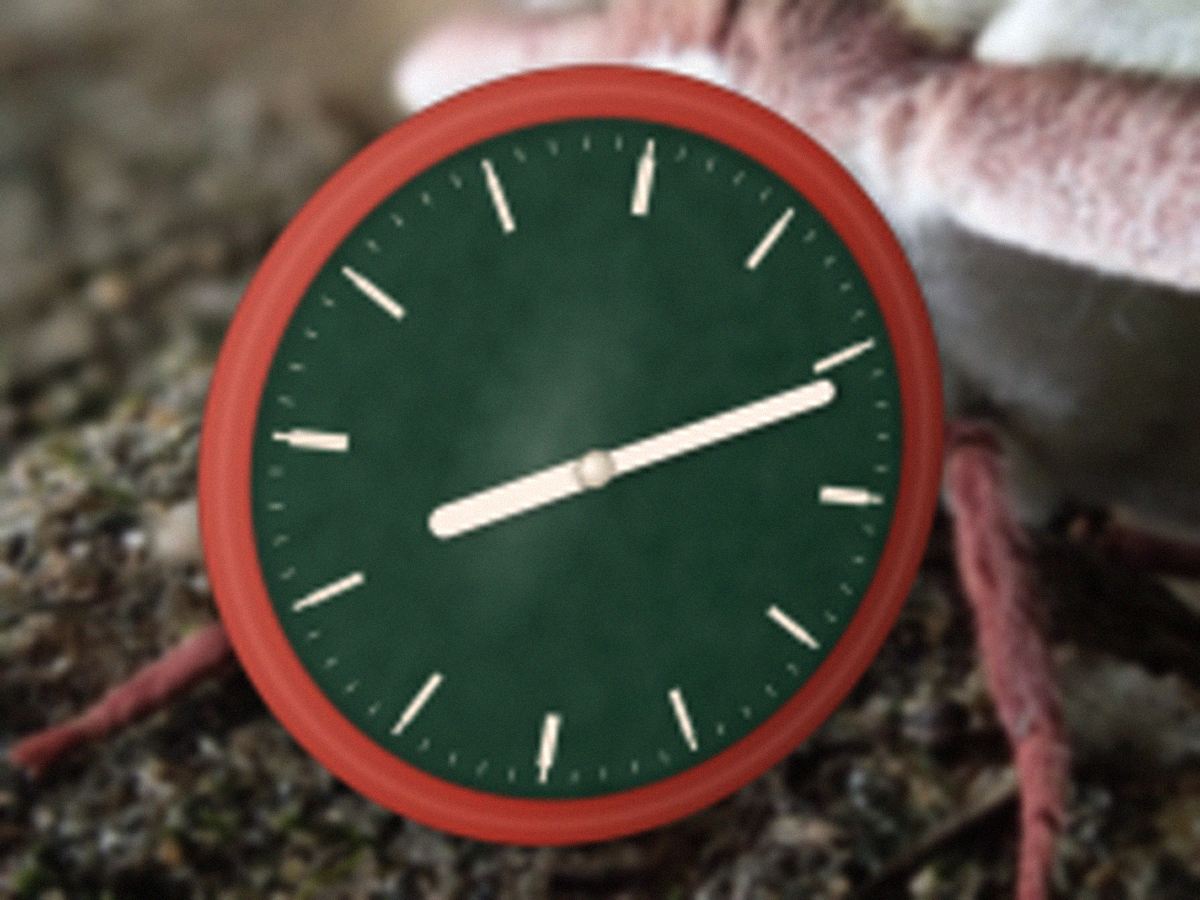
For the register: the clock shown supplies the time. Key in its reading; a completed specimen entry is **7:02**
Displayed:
**8:11**
